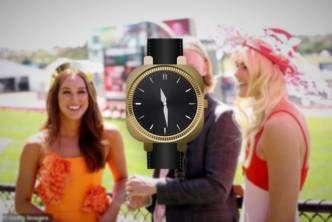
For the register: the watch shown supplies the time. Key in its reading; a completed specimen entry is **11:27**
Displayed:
**11:29**
